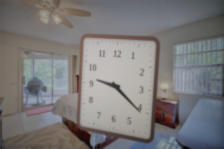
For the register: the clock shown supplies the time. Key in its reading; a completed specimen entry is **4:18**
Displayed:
**9:21**
